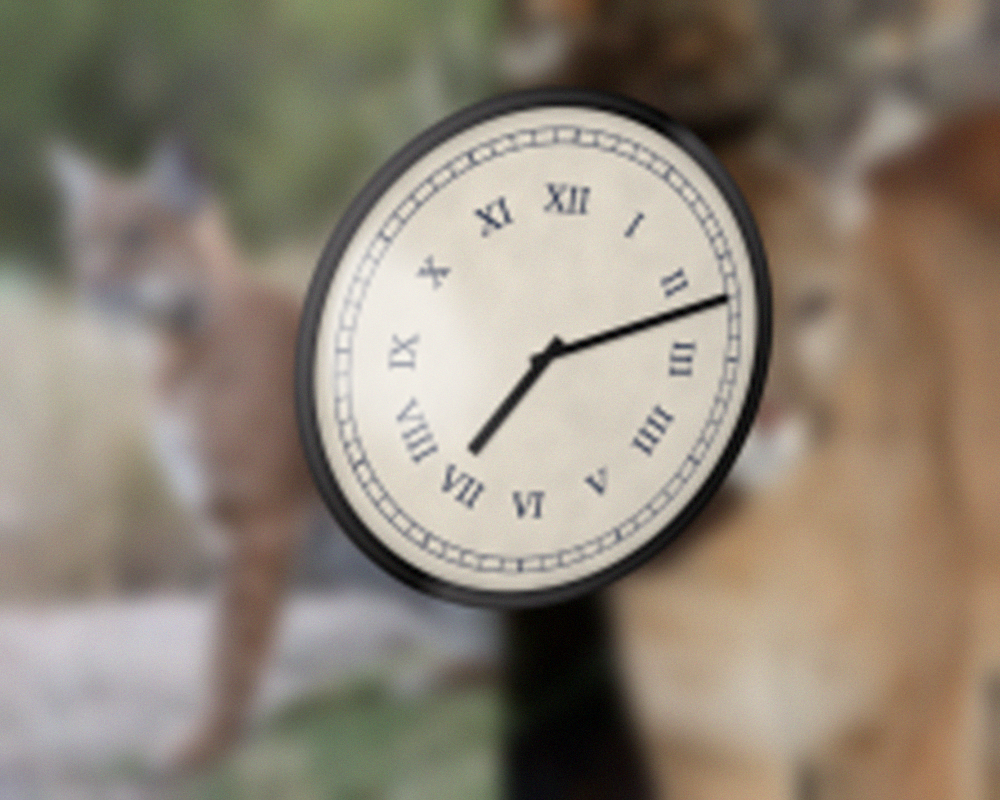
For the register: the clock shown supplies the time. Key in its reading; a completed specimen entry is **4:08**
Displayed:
**7:12**
